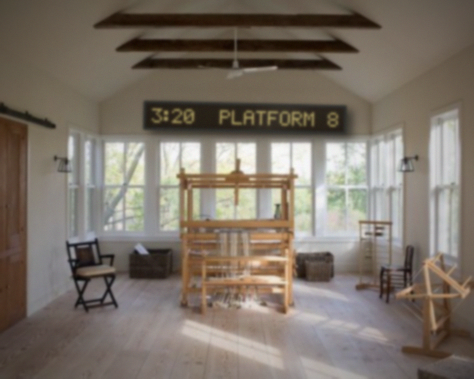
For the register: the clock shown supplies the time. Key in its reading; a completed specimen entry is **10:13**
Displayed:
**3:20**
